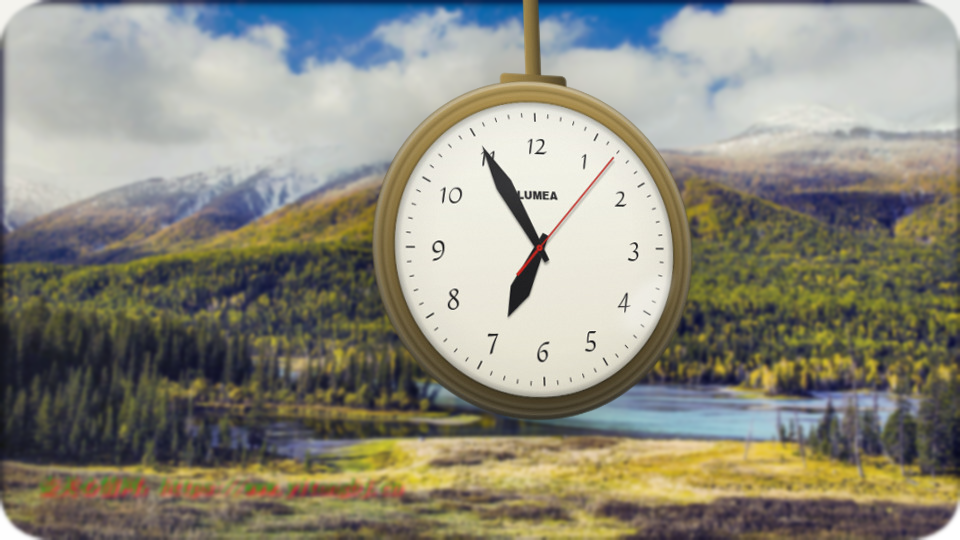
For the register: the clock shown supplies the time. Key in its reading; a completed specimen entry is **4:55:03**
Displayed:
**6:55:07**
